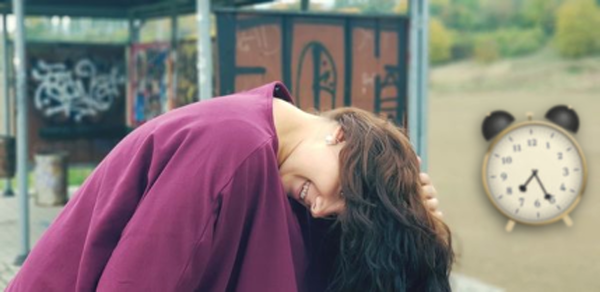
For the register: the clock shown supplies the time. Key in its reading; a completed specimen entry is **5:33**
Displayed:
**7:26**
